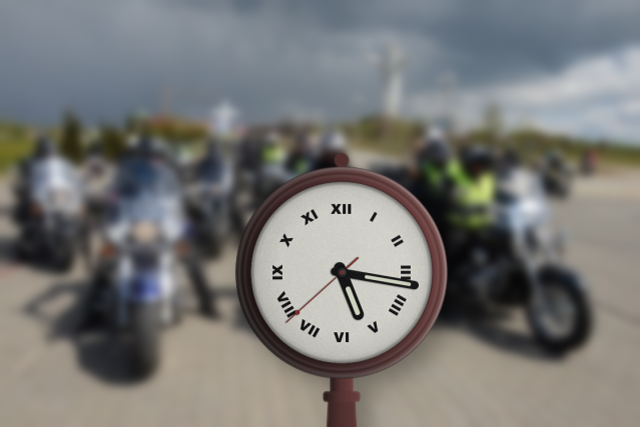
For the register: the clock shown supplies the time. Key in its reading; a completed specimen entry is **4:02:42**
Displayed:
**5:16:38**
